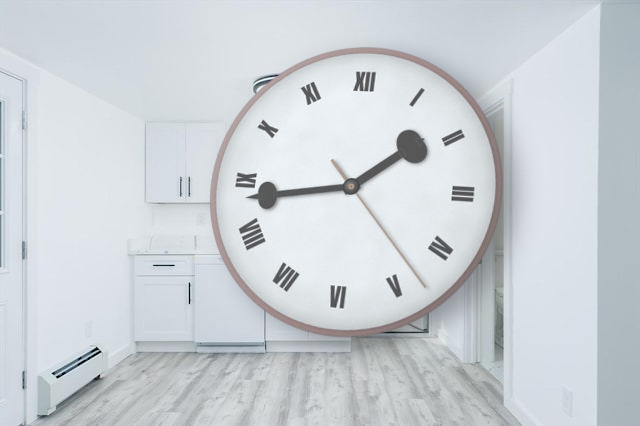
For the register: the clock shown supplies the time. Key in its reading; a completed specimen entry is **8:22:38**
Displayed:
**1:43:23**
